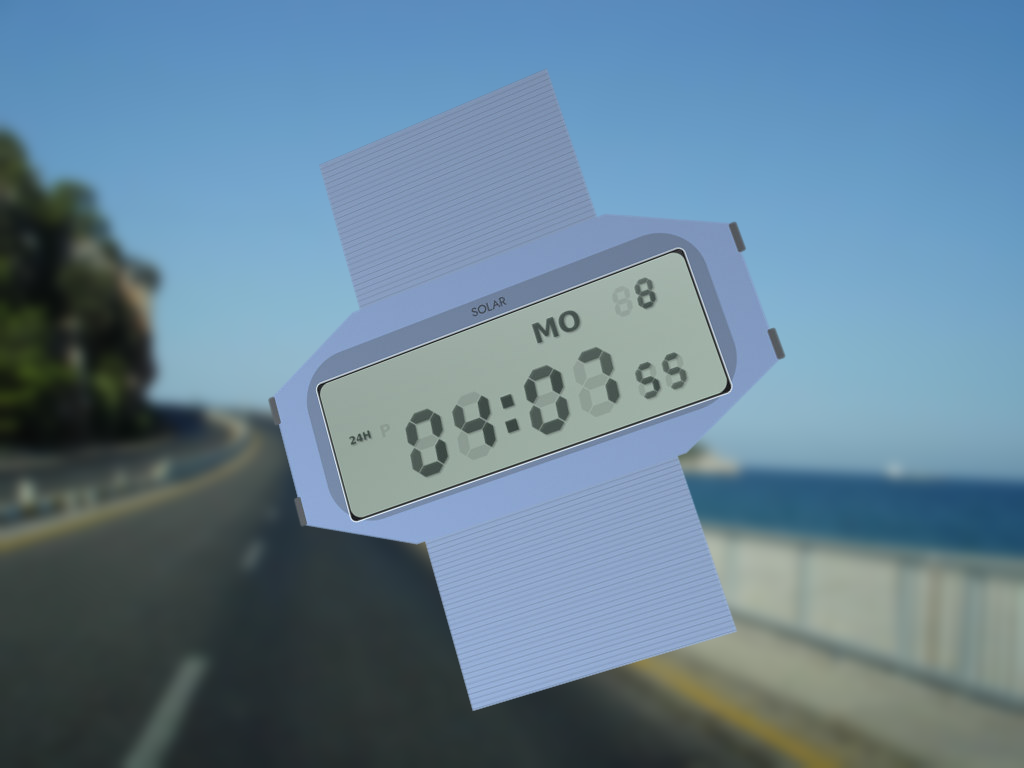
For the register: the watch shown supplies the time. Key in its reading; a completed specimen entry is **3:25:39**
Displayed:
**4:07:55**
